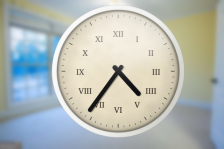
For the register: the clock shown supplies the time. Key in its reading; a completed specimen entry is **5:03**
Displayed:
**4:36**
